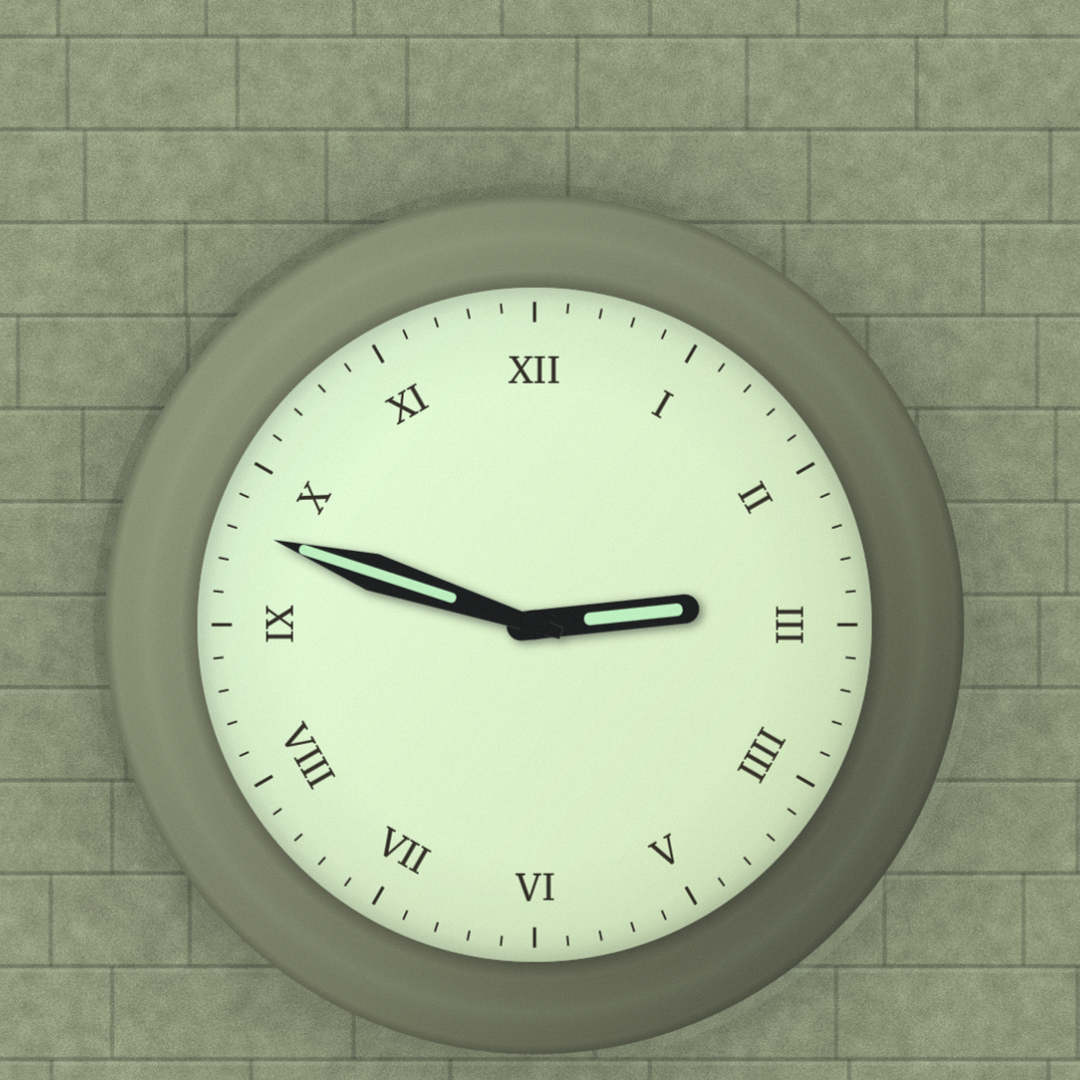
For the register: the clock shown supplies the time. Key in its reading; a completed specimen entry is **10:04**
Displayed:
**2:48**
